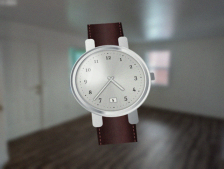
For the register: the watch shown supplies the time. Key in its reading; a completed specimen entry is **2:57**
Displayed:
**4:37**
